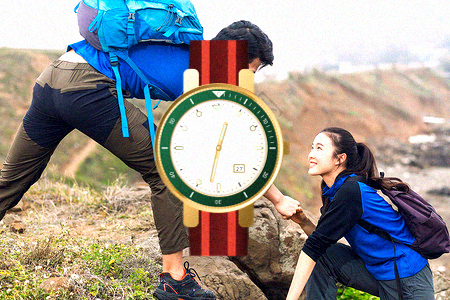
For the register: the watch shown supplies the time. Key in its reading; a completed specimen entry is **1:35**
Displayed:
**12:32**
